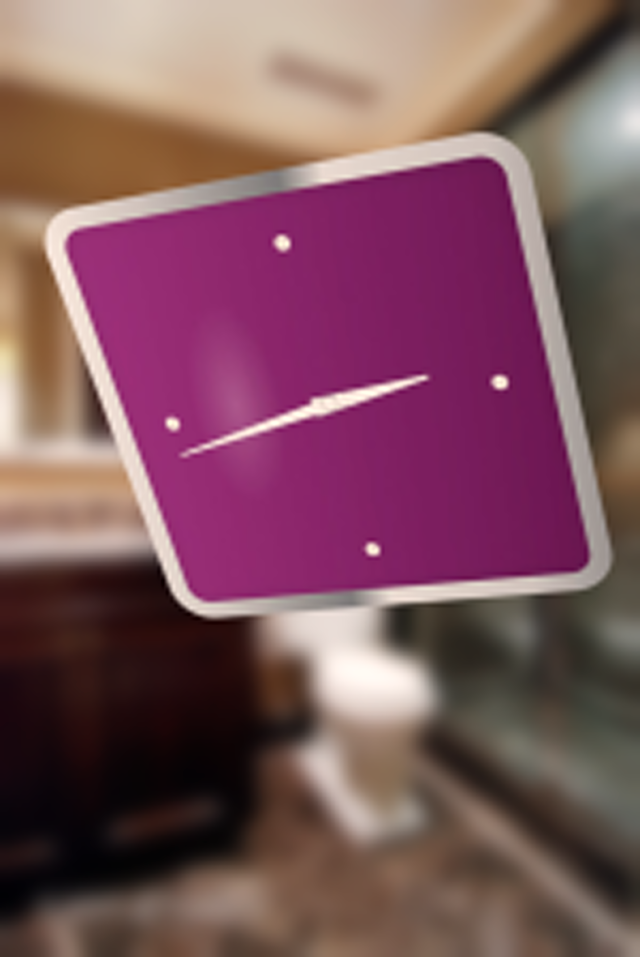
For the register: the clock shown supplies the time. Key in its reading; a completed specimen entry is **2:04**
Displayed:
**2:43**
